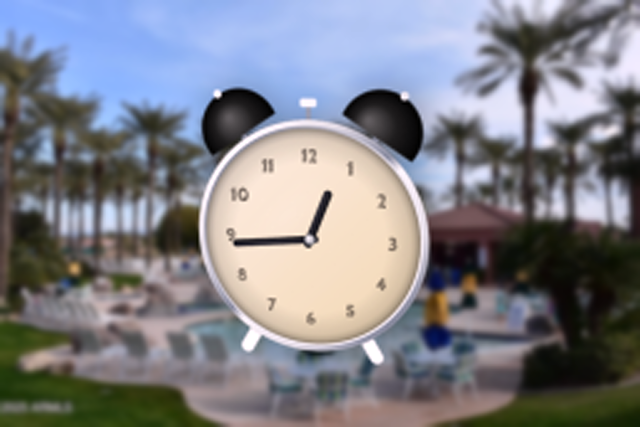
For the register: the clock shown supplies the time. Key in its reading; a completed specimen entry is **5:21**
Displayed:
**12:44**
